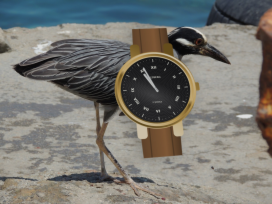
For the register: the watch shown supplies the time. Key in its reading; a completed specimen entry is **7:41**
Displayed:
**10:56**
